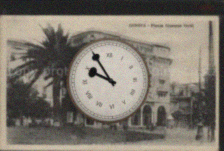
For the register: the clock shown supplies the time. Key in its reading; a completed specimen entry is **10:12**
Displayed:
**9:55**
